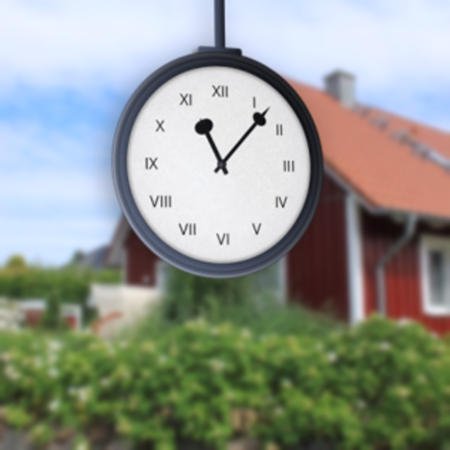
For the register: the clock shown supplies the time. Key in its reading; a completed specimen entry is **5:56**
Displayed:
**11:07**
